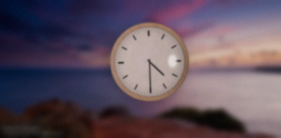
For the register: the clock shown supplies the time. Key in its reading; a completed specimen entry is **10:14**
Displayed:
**4:30**
